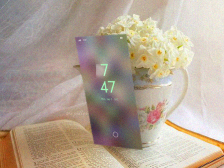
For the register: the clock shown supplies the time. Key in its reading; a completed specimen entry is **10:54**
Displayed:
**7:47**
